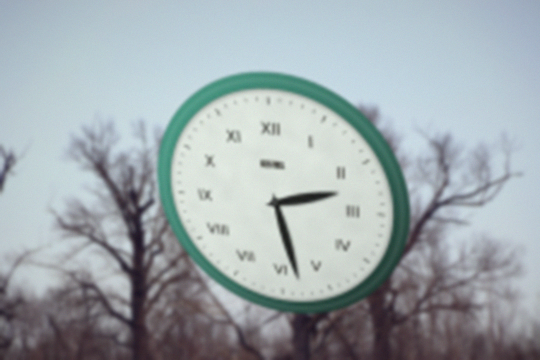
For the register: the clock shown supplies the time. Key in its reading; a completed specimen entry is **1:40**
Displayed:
**2:28**
